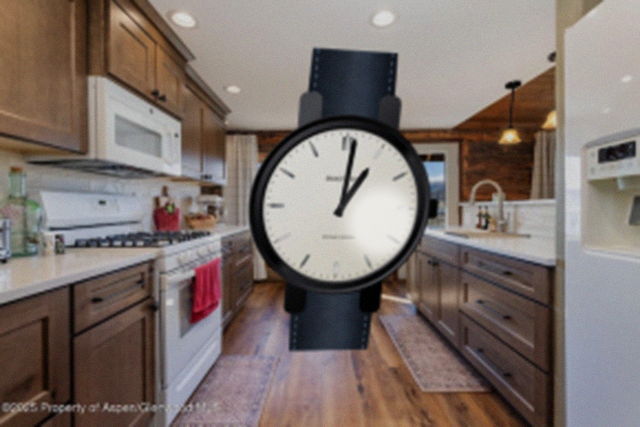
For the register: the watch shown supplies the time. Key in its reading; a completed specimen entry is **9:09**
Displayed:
**1:01**
